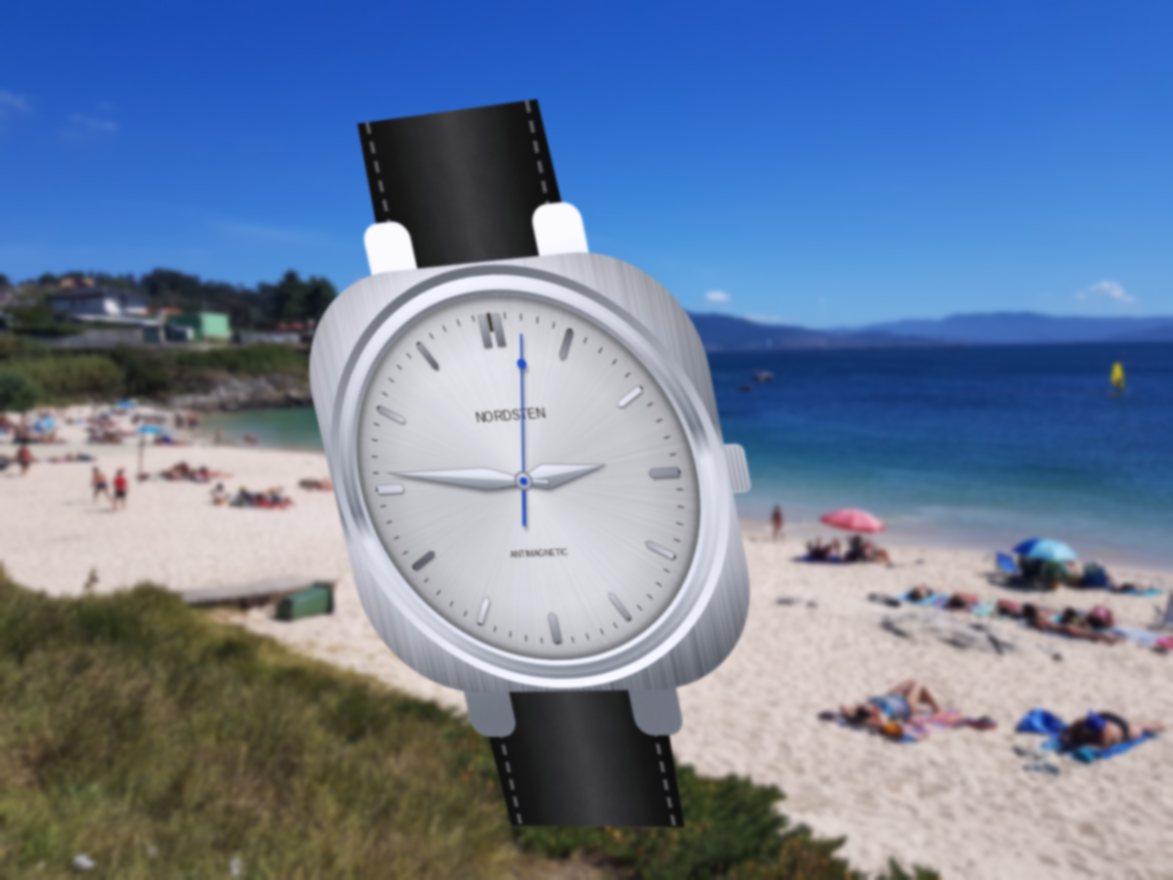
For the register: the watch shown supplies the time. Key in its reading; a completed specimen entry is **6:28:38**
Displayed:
**2:46:02**
